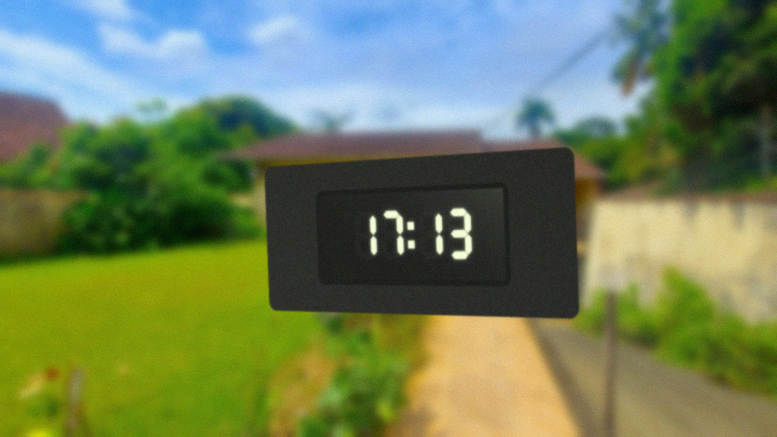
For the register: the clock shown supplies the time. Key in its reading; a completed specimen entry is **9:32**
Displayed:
**17:13**
